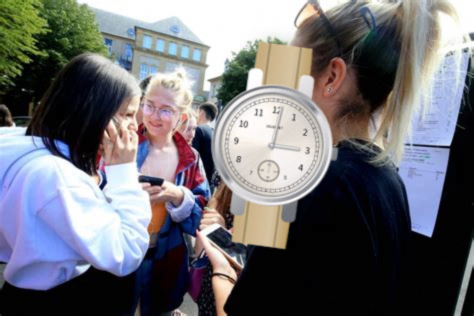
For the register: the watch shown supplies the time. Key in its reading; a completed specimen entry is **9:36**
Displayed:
**3:01**
